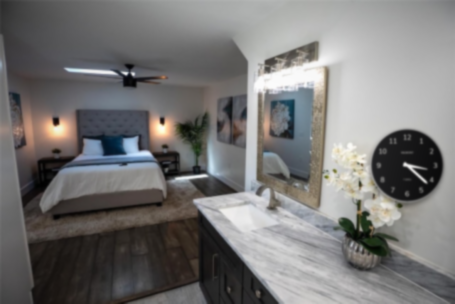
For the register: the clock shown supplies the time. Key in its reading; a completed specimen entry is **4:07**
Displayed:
**3:22**
